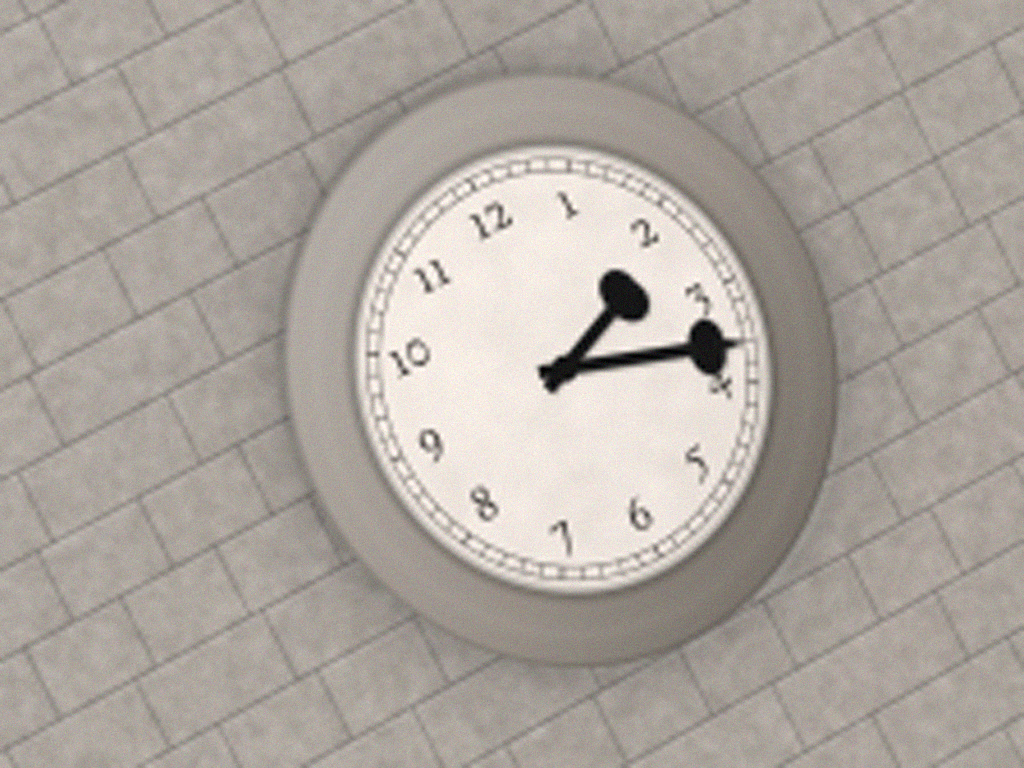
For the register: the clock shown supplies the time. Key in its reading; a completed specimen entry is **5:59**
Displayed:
**2:18**
